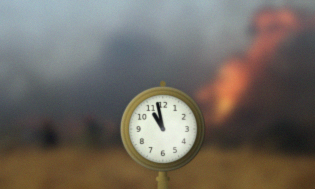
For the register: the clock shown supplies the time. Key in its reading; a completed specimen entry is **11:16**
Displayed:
**10:58**
